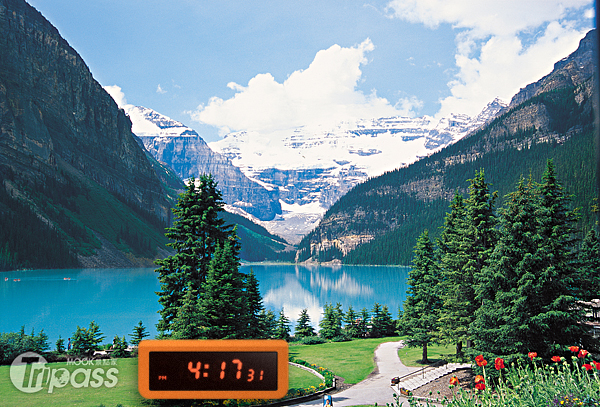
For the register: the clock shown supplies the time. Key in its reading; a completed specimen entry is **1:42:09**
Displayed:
**4:17:31**
